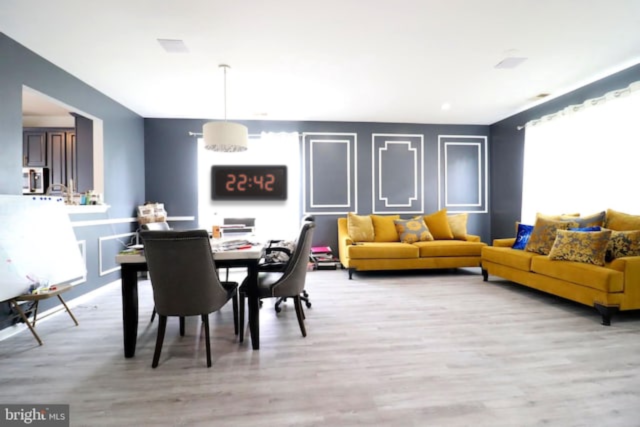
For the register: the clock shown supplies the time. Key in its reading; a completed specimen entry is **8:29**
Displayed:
**22:42**
